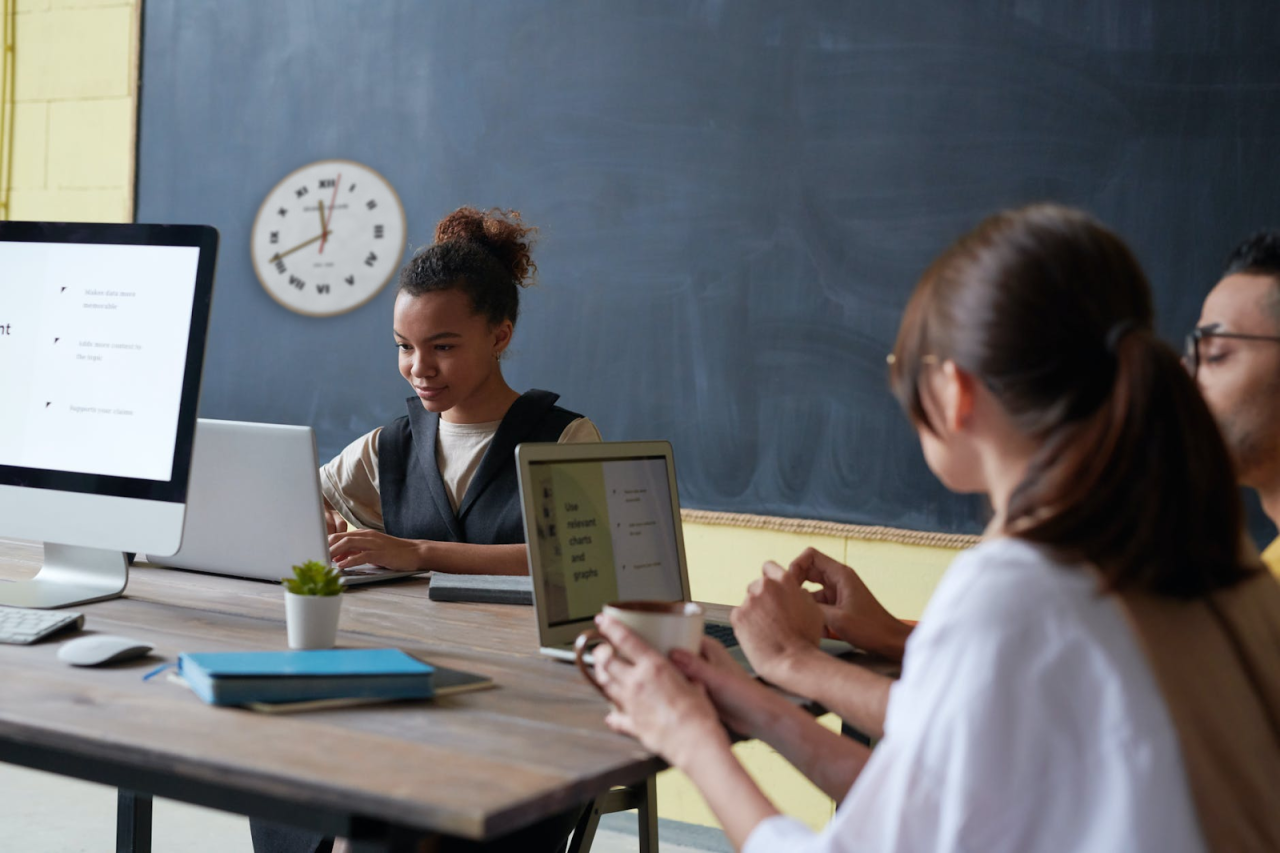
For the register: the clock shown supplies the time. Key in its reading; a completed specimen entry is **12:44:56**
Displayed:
**11:41:02**
